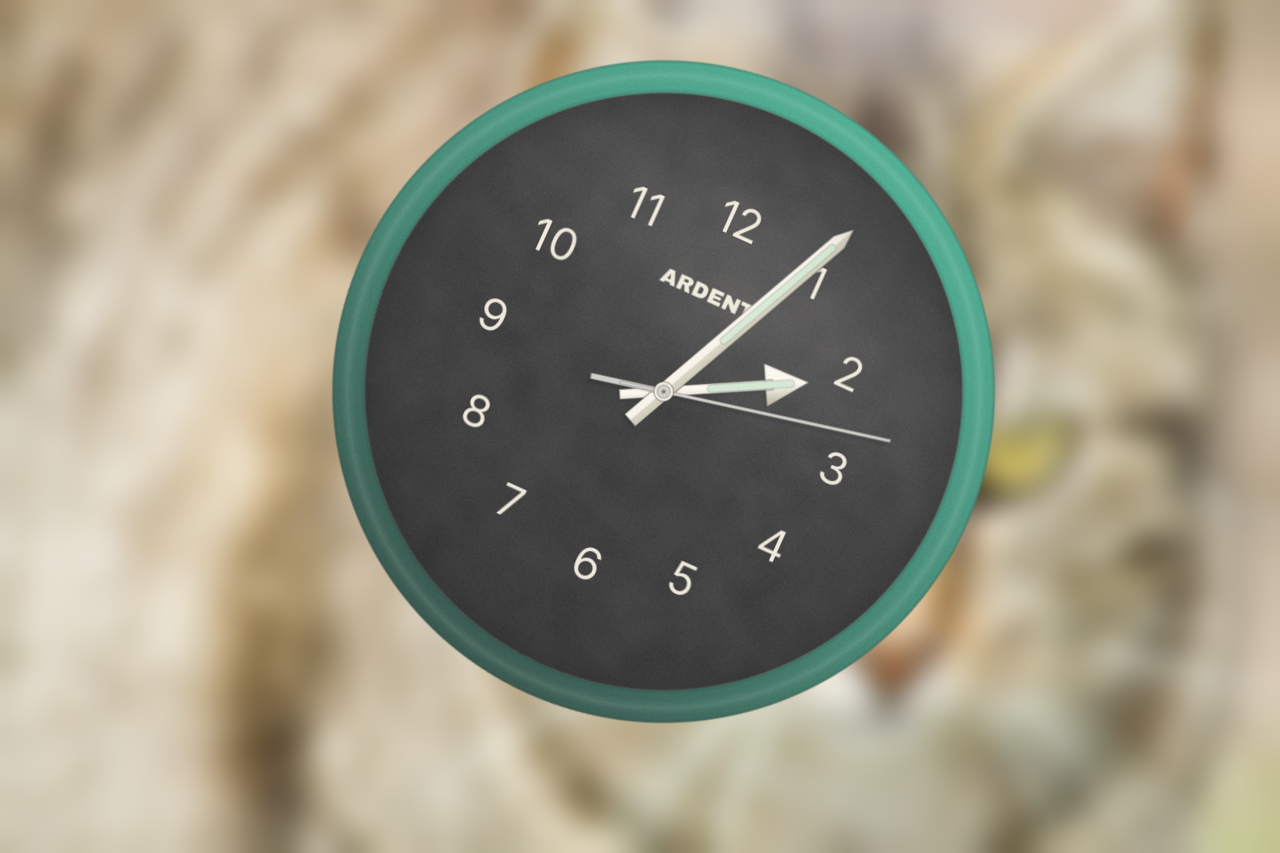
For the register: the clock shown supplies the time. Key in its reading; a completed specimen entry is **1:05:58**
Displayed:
**2:04:13**
